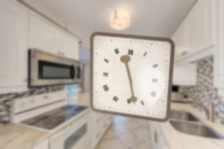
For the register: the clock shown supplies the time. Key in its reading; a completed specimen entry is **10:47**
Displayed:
**11:28**
